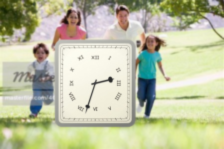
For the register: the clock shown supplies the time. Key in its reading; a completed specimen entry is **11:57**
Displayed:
**2:33**
